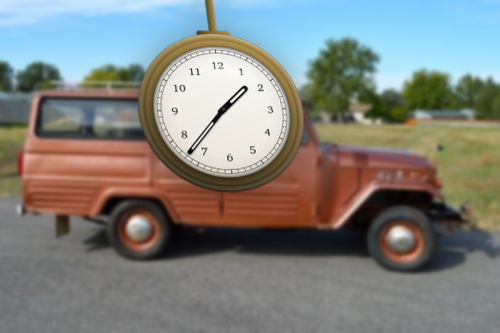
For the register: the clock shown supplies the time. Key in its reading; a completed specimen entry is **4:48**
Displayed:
**1:37**
